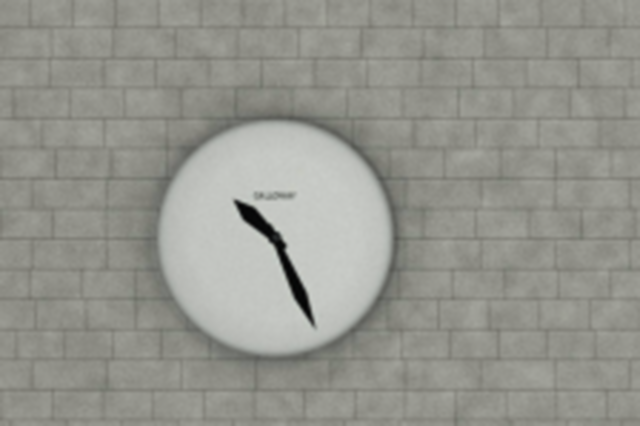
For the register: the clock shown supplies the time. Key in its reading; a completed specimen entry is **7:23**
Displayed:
**10:26**
